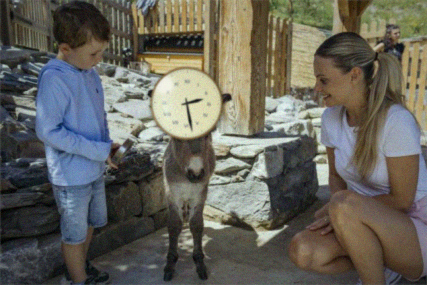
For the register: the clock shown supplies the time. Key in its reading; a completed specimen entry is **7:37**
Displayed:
**2:28**
